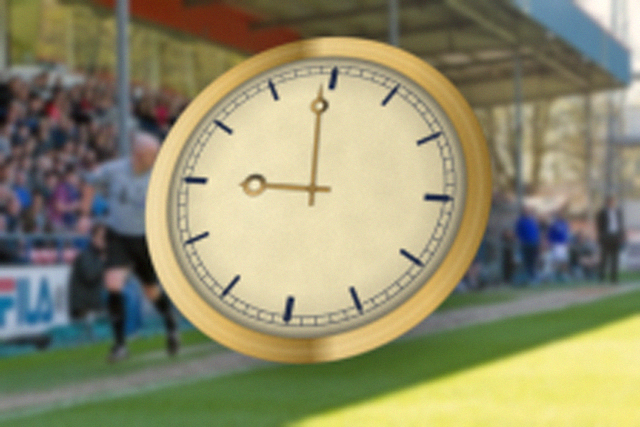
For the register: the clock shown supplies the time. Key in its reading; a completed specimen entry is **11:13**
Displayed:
**8:59**
